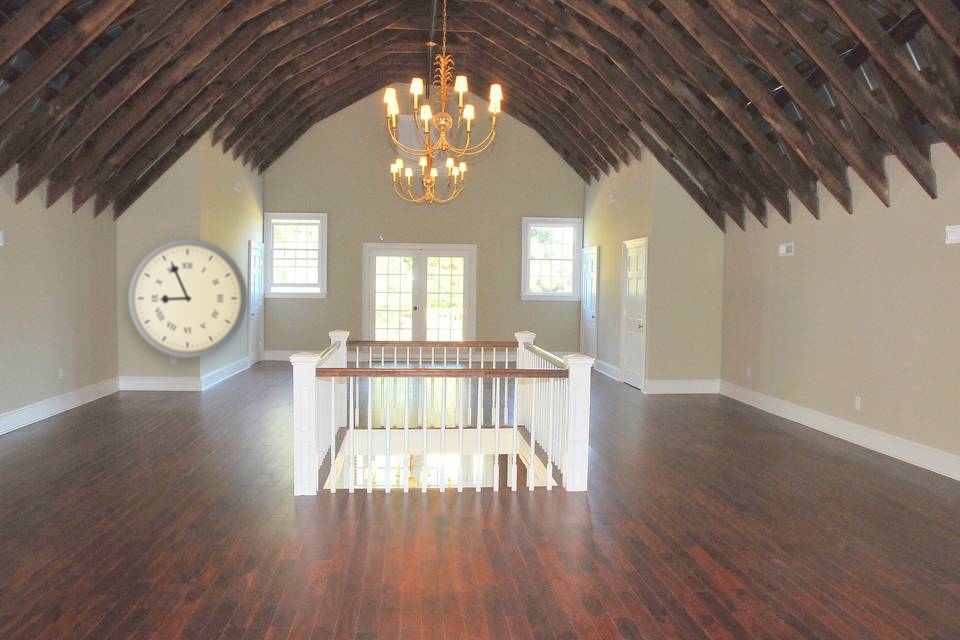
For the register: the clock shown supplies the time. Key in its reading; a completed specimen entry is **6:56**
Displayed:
**8:56**
